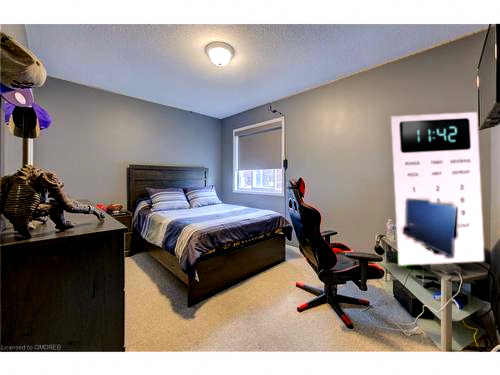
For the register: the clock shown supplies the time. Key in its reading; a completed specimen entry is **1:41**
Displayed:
**11:42**
